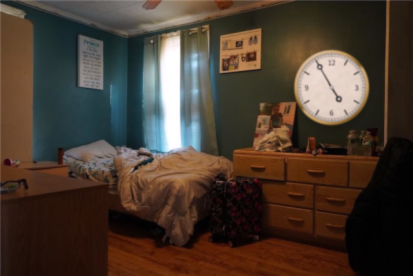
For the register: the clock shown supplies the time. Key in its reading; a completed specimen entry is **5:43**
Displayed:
**4:55**
